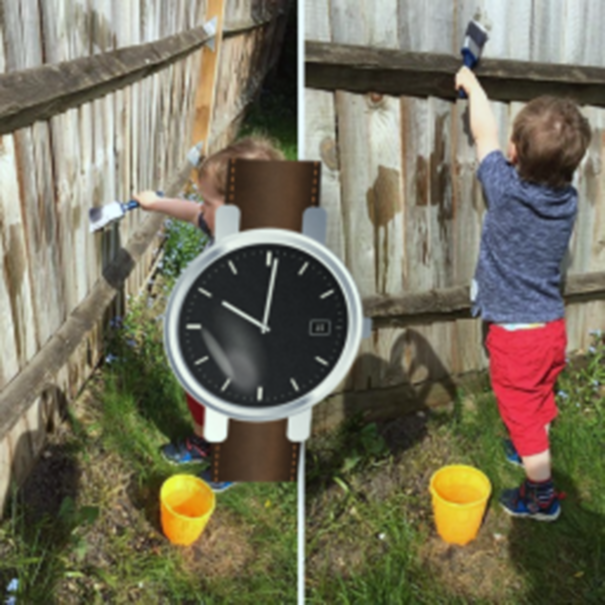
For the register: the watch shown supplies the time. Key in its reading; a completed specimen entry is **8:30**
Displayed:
**10:01**
